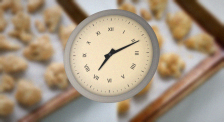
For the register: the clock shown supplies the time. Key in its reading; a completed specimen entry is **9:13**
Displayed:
**7:11**
